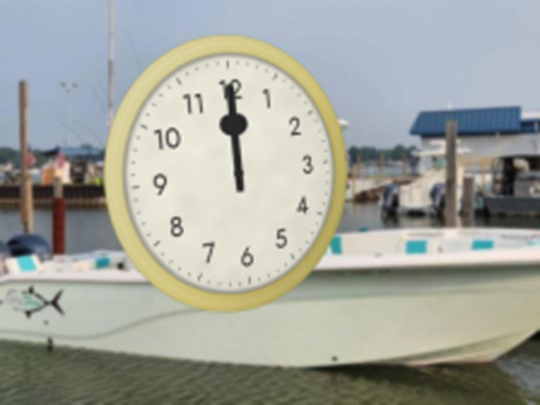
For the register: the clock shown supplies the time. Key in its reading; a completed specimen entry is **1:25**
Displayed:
**12:00**
